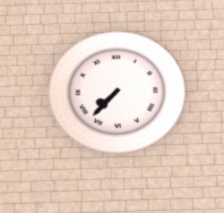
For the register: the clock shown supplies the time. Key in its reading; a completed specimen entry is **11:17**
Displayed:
**7:37**
